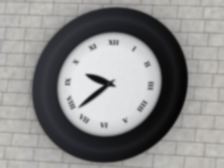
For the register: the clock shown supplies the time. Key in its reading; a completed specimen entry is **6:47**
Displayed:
**9:38**
